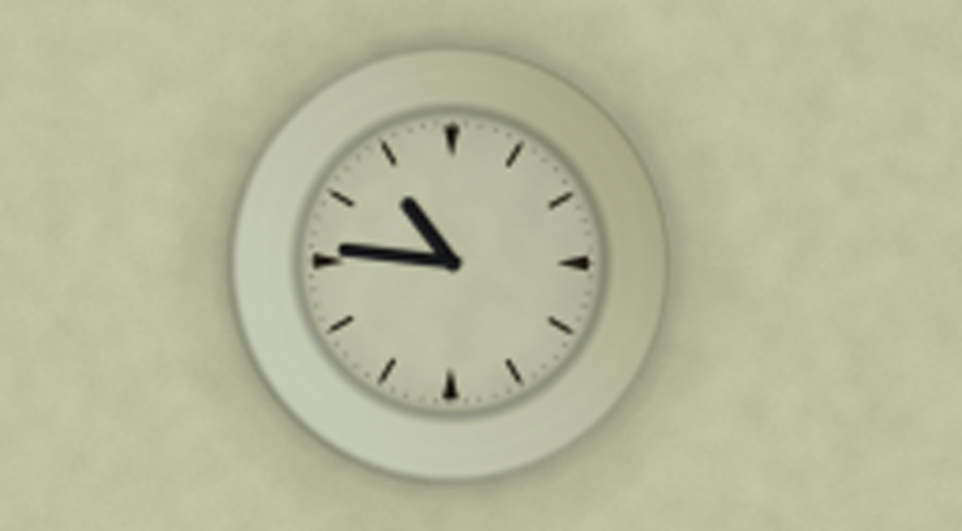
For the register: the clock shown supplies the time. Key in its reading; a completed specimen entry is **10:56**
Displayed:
**10:46**
